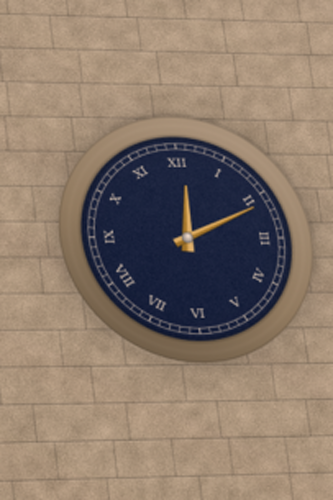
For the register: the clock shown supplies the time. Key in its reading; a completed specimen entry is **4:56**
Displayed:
**12:11**
